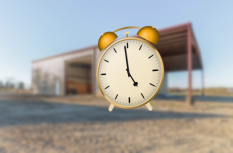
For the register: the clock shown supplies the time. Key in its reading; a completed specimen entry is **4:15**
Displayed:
**4:59**
